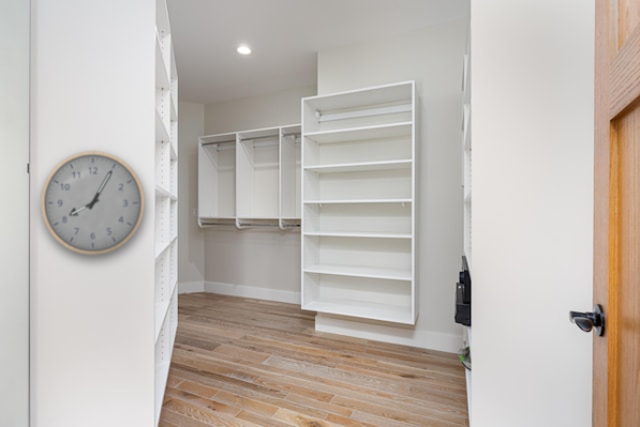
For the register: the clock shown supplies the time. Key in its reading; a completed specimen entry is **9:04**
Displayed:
**8:05**
